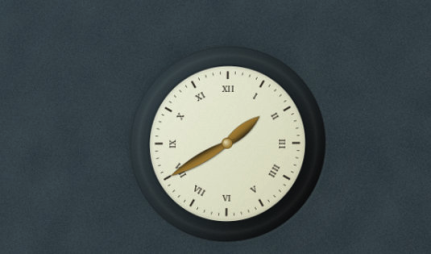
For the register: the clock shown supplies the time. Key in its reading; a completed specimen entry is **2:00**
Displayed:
**1:40**
